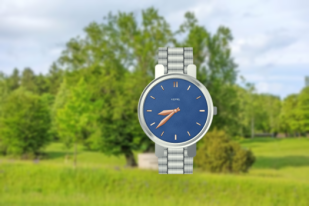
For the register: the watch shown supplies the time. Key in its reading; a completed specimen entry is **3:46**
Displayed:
**8:38**
